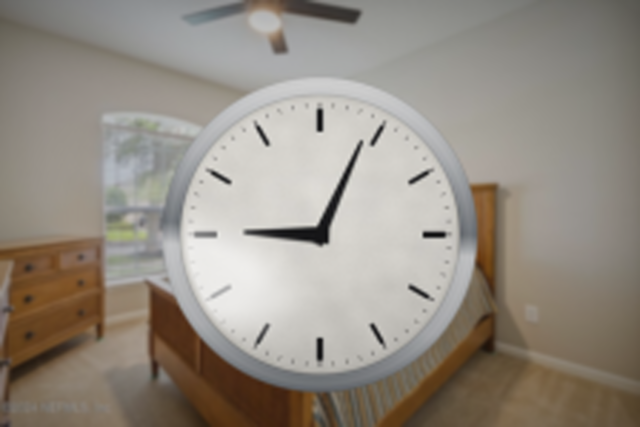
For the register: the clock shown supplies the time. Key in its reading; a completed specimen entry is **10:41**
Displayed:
**9:04**
